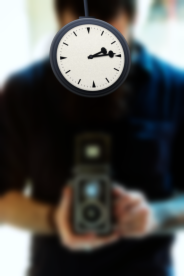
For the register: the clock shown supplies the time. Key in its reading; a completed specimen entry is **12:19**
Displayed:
**2:14**
